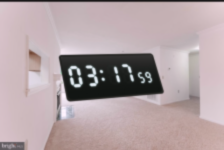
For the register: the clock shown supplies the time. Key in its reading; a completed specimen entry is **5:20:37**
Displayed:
**3:17:59**
